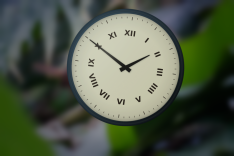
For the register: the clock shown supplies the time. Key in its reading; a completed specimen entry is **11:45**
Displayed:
**1:50**
